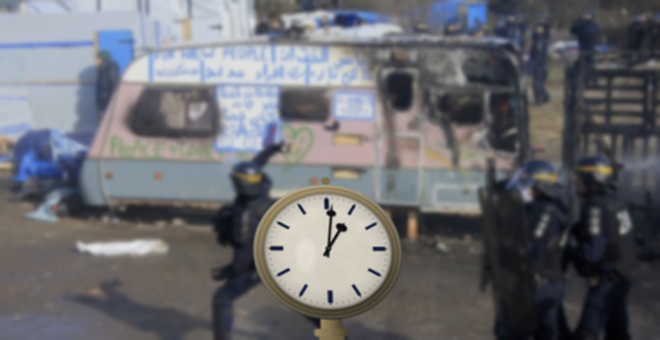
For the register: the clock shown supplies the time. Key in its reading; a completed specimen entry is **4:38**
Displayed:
**1:01**
